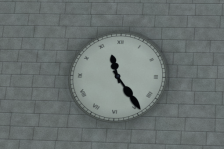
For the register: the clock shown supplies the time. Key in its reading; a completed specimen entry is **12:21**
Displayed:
**11:24**
